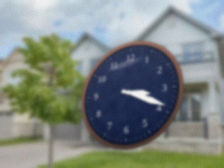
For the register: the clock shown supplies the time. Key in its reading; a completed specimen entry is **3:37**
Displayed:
**3:19**
